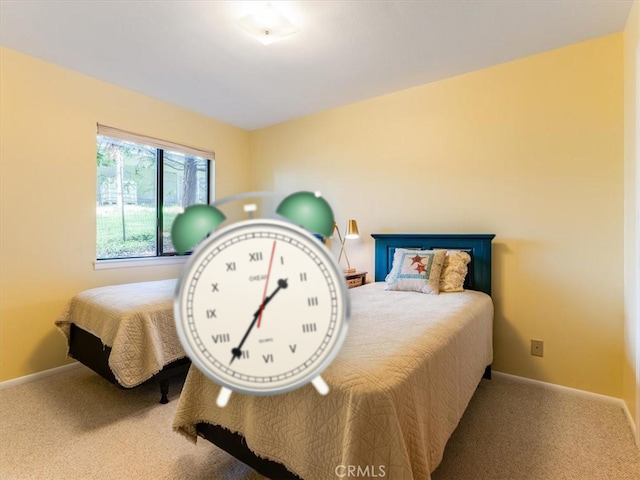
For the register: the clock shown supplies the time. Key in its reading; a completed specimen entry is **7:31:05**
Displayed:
**1:36:03**
